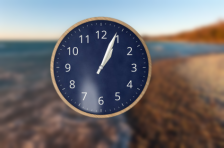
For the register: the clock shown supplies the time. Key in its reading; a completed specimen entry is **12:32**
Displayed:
**1:04**
